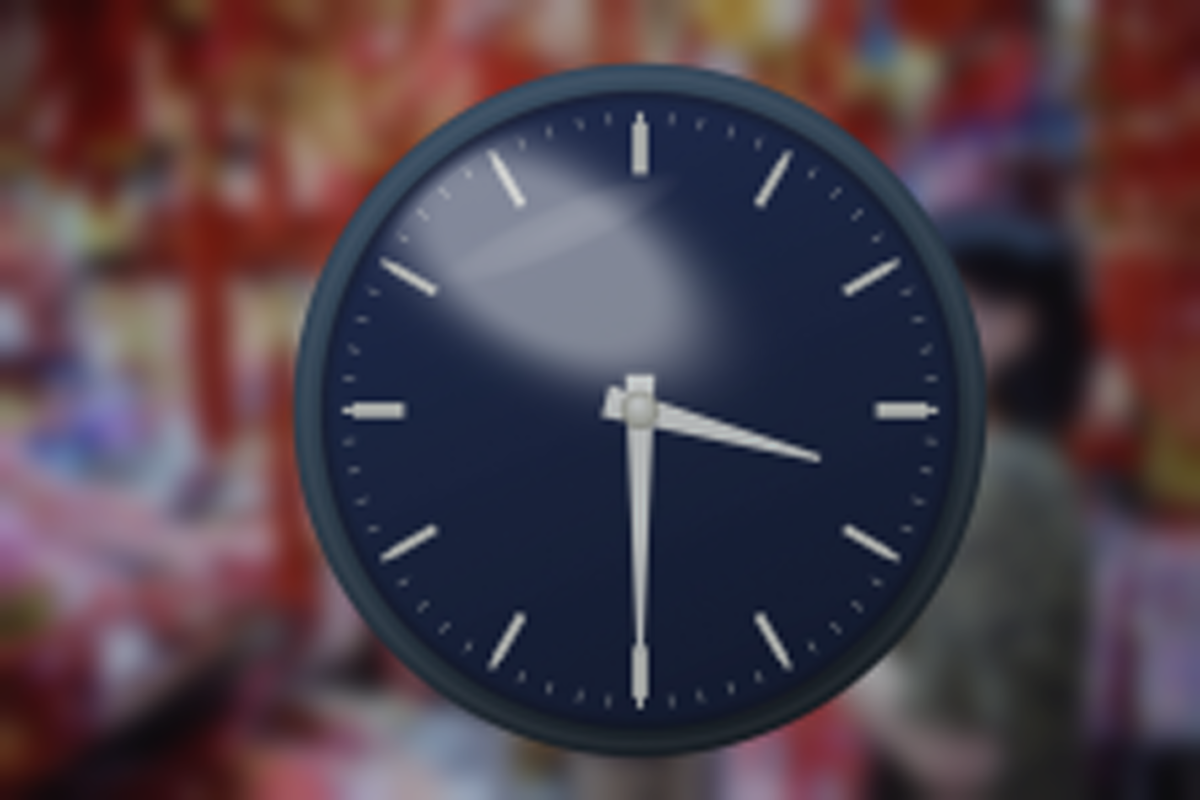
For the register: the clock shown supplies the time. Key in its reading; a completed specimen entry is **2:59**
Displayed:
**3:30**
